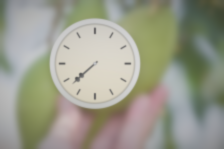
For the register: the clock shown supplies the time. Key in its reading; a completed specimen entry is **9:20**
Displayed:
**7:38**
